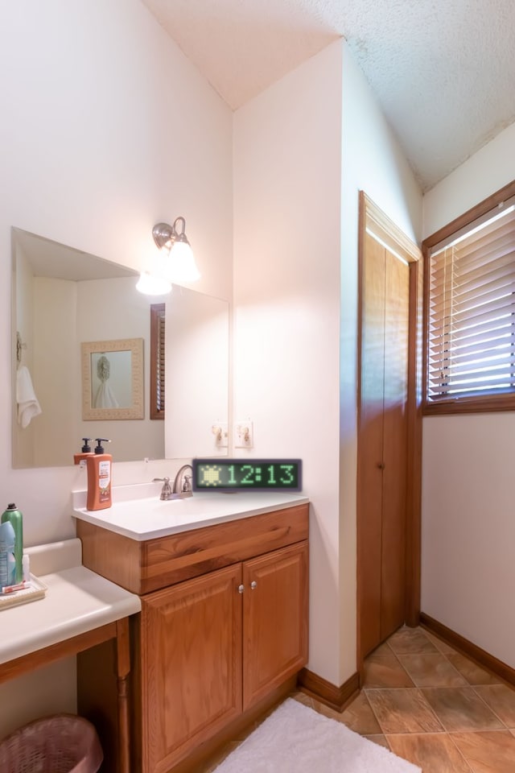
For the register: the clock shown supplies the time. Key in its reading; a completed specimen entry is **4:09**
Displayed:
**12:13**
